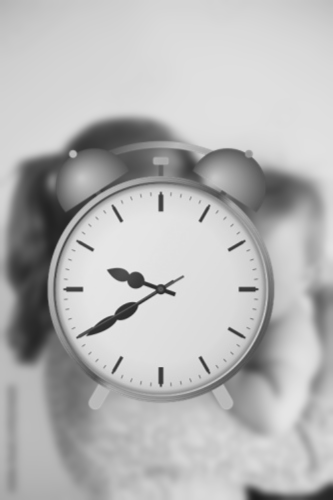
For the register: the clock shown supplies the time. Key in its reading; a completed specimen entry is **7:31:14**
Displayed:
**9:39:40**
